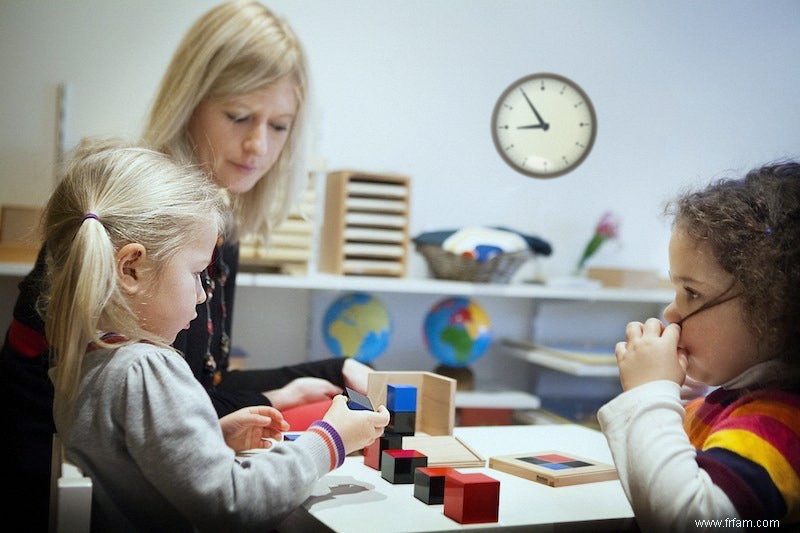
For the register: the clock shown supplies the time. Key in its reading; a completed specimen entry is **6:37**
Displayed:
**8:55**
